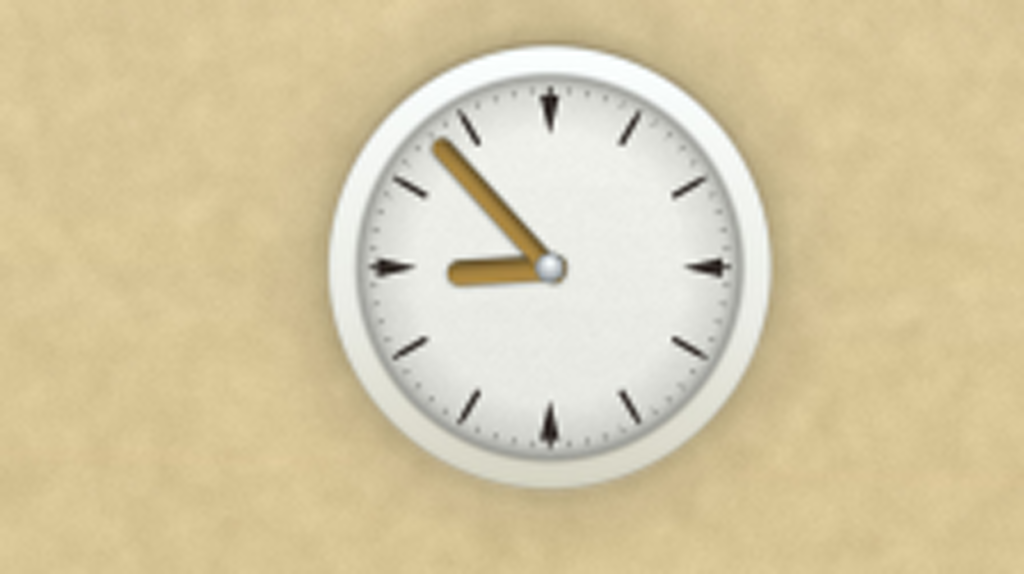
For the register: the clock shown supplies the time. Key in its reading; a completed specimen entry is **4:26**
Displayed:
**8:53**
